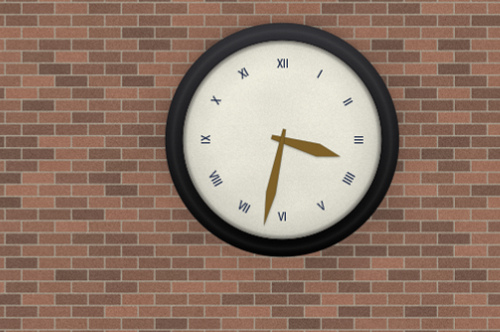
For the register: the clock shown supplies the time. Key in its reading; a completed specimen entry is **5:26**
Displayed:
**3:32**
